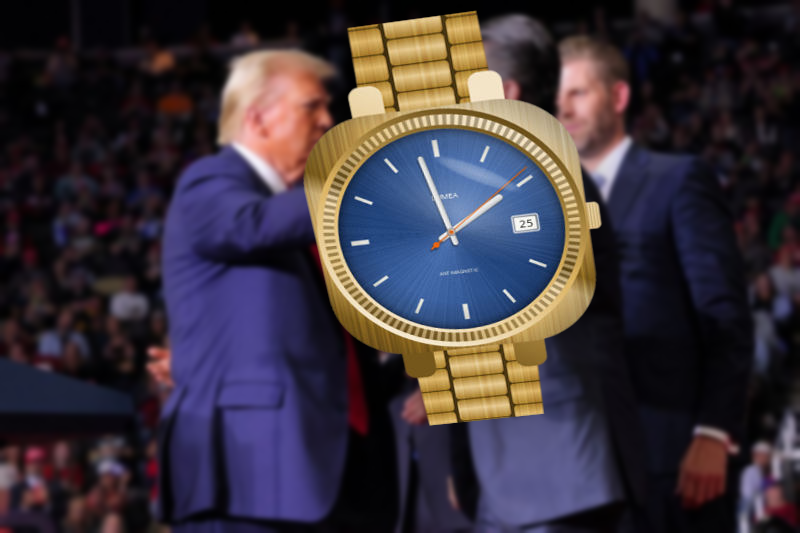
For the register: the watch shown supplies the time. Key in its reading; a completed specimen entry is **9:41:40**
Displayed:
**1:58:09**
